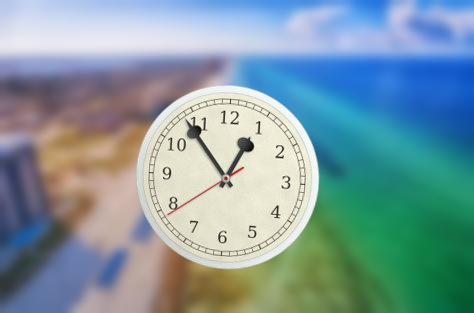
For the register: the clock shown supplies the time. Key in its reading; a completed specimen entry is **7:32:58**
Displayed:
**12:53:39**
